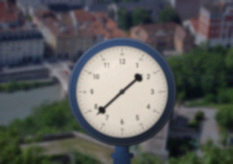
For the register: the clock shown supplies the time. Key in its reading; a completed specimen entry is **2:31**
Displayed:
**1:38**
